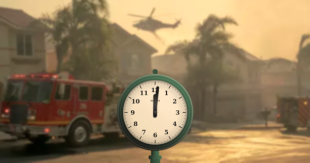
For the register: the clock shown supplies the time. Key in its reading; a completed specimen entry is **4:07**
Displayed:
**12:01**
